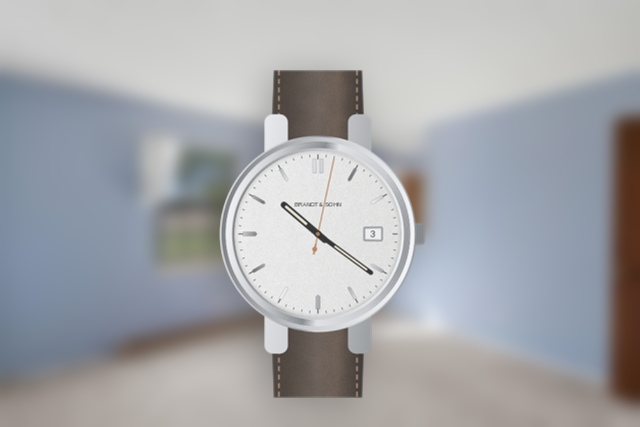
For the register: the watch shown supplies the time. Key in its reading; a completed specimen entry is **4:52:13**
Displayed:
**10:21:02**
